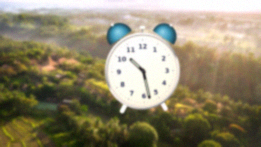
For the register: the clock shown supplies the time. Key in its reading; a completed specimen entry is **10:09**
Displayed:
**10:28**
